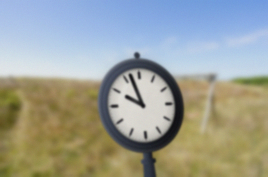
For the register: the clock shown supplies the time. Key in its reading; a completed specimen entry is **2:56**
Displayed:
**9:57**
